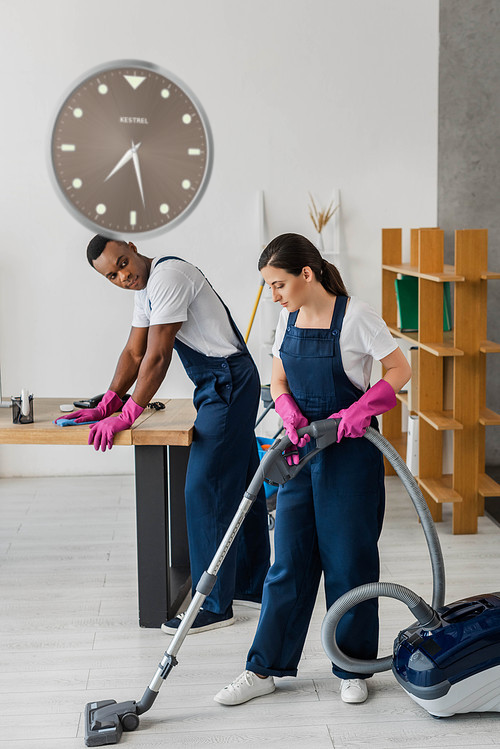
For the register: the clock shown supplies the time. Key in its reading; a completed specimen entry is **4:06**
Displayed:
**7:28**
